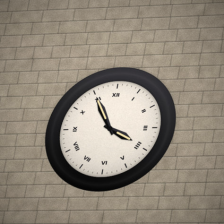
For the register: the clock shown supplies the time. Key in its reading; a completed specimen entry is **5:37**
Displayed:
**3:55**
